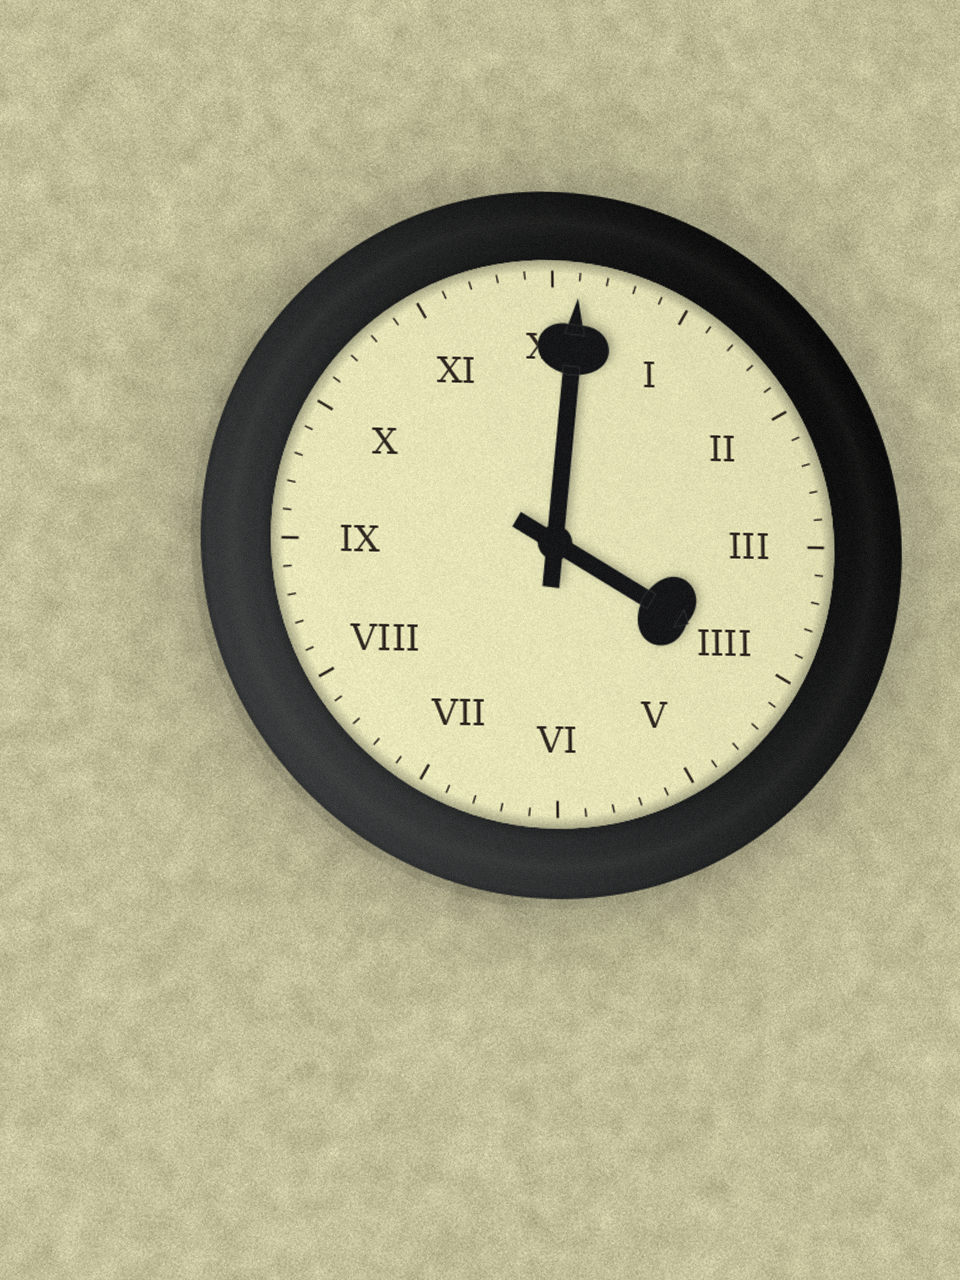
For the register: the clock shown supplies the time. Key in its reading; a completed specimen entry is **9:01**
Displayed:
**4:01**
